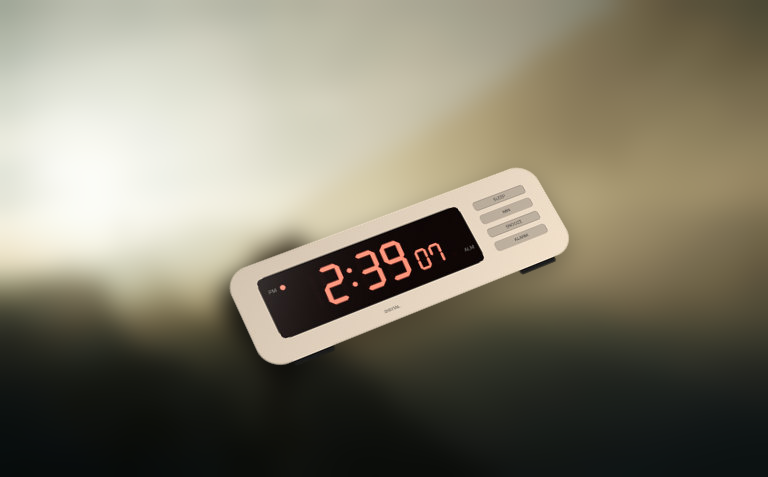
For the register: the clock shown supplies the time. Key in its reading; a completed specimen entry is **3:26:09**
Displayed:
**2:39:07**
